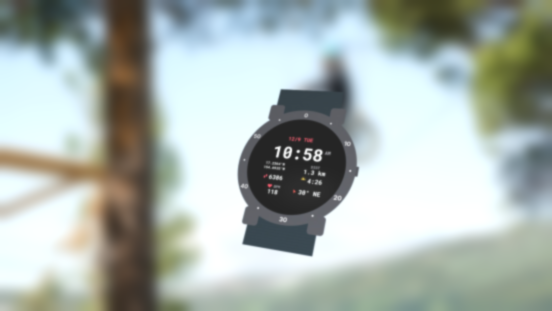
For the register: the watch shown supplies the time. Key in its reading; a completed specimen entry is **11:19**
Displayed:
**10:58**
